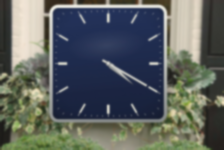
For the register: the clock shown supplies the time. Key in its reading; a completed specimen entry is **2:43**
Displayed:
**4:20**
